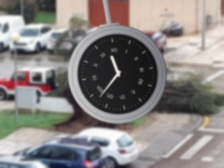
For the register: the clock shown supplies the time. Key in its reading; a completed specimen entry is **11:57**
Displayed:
**11:38**
